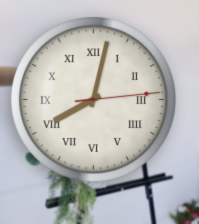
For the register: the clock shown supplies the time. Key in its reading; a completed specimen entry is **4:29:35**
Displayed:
**8:02:14**
